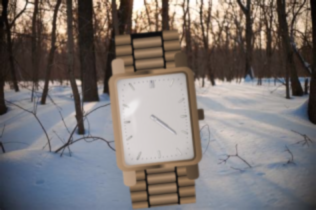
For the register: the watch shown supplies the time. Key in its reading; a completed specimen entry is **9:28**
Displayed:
**4:22**
